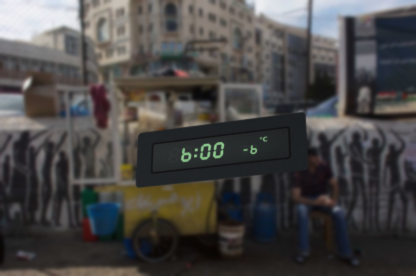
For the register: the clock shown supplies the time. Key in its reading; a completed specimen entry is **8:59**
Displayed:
**6:00**
